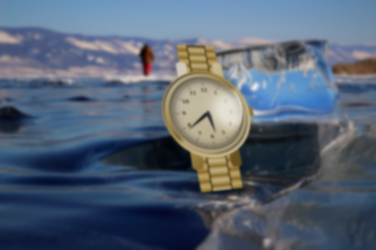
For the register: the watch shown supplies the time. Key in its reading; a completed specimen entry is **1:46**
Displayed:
**5:39**
